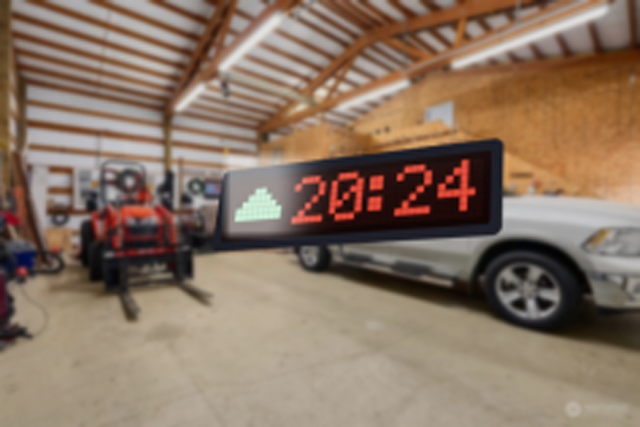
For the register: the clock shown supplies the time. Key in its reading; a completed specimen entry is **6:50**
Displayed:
**20:24**
